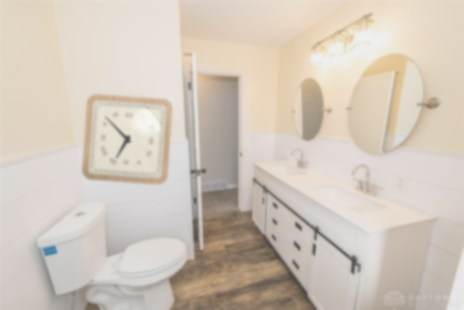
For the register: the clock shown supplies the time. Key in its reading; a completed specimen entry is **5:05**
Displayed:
**6:52**
